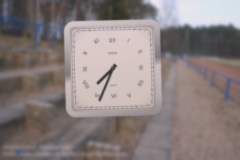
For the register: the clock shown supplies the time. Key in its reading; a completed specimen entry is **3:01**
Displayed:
**7:34**
